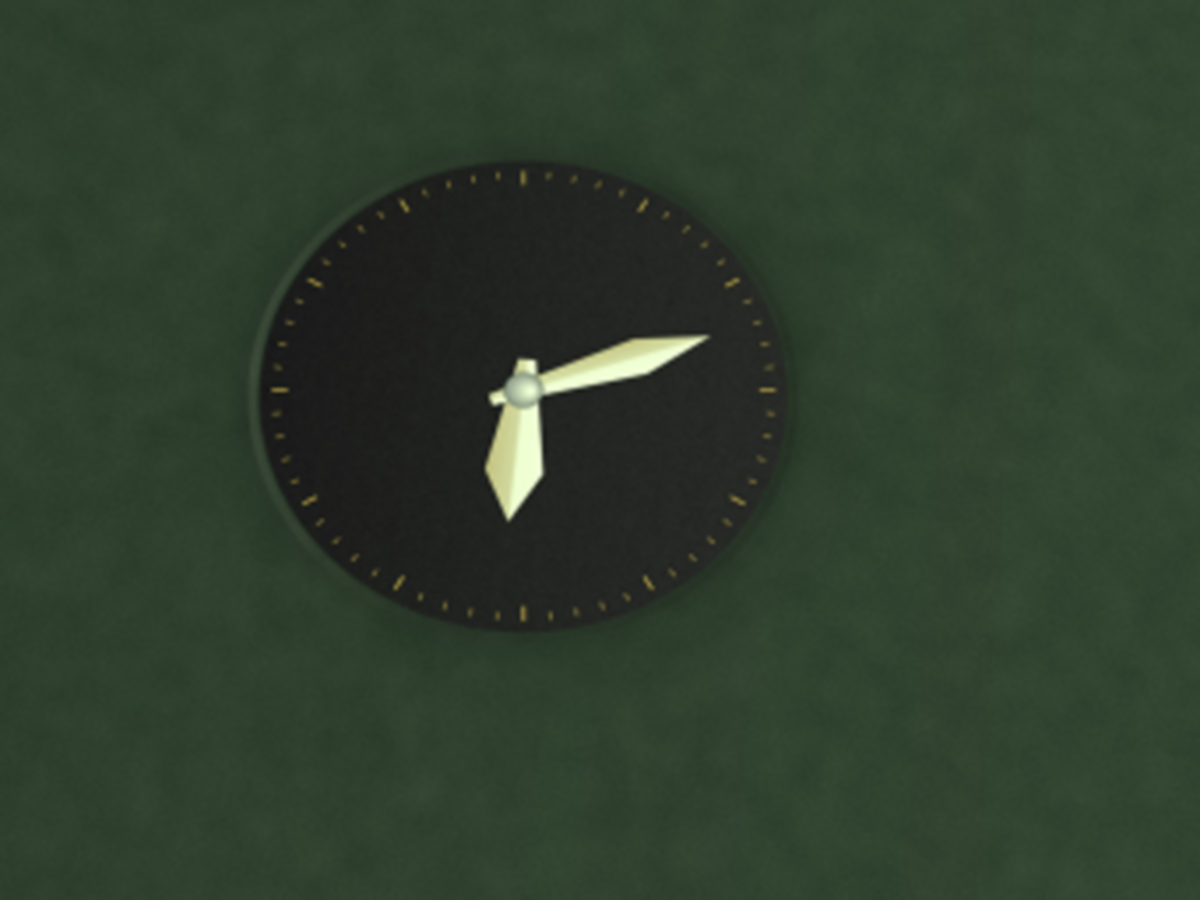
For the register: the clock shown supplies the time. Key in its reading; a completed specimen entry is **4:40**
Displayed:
**6:12**
